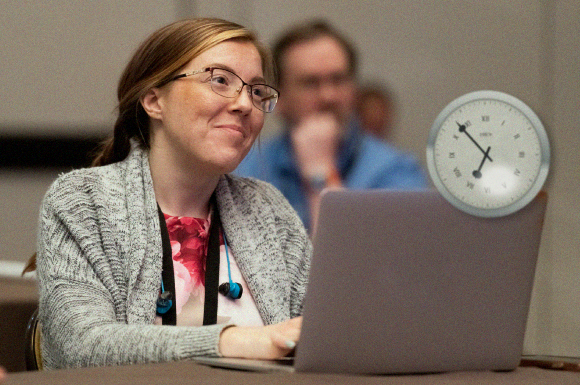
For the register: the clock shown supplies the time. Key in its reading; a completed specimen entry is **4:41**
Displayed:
**6:53**
